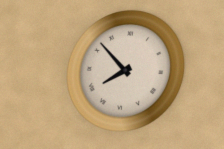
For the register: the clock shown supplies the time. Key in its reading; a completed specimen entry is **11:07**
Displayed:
**7:52**
